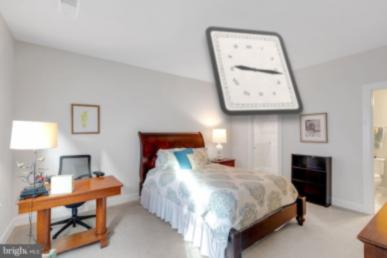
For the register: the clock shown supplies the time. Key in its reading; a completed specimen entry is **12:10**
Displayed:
**9:16**
